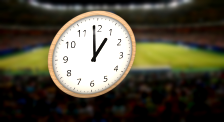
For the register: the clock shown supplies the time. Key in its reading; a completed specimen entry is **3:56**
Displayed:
**12:59**
